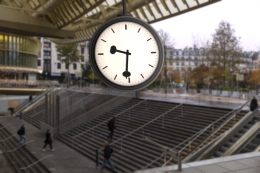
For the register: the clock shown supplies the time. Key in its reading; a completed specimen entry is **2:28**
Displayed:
**9:31**
